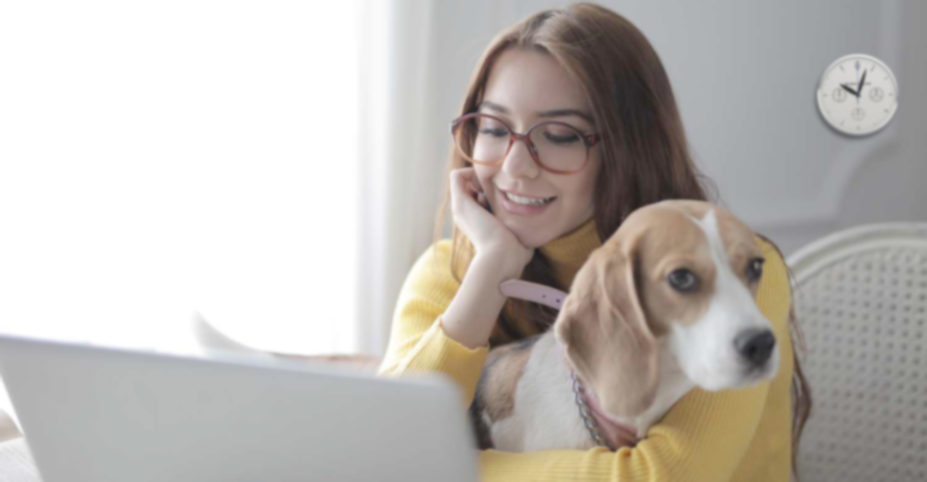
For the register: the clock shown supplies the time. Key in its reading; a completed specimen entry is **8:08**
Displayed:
**10:03**
